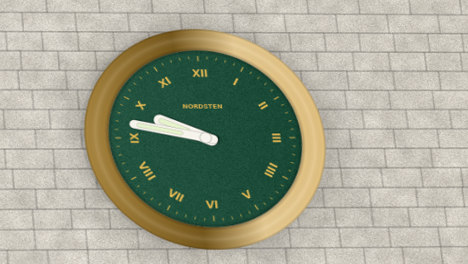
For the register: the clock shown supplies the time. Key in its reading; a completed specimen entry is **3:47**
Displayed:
**9:47**
